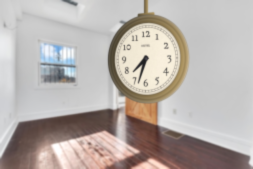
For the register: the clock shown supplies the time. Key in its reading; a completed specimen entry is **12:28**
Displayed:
**7:33**
